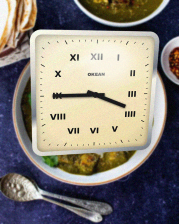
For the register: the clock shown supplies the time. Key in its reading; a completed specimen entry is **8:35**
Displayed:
**3:45**
